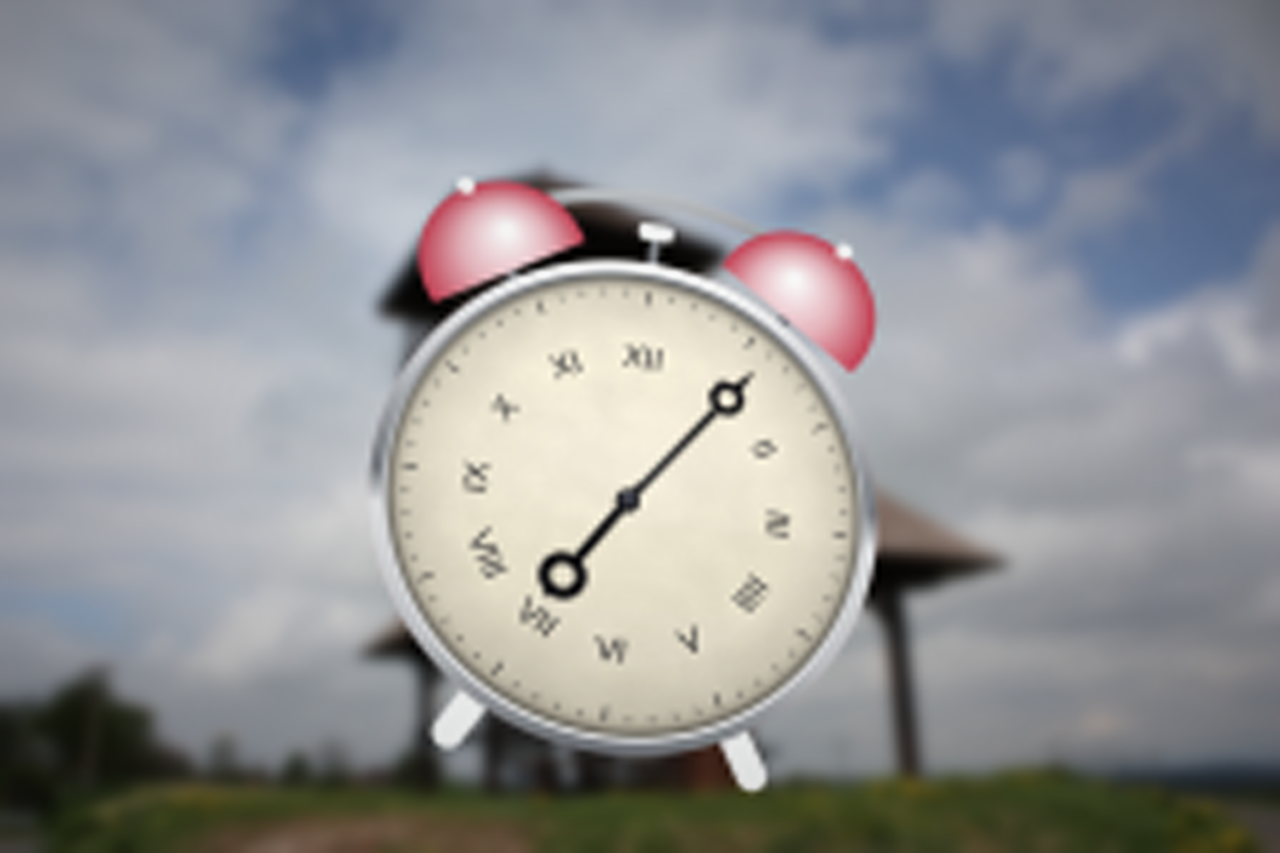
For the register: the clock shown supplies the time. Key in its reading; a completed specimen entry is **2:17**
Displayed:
**7:06**
